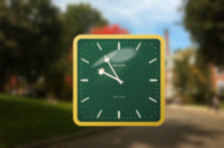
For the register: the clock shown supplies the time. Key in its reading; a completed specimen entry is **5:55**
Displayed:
**9:55**
